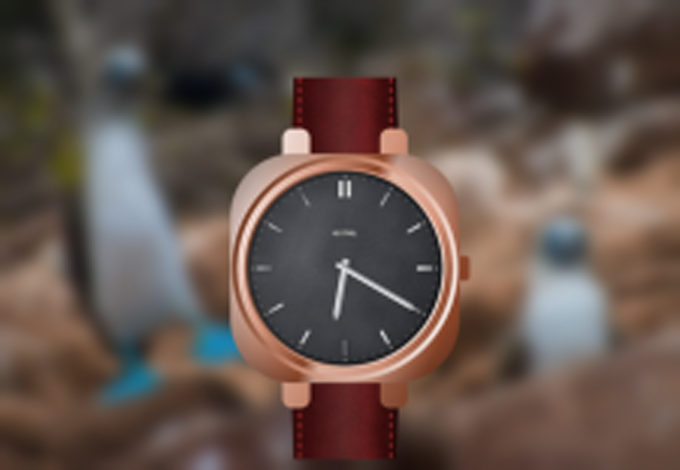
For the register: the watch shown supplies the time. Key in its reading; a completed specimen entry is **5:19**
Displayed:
**6:20**
